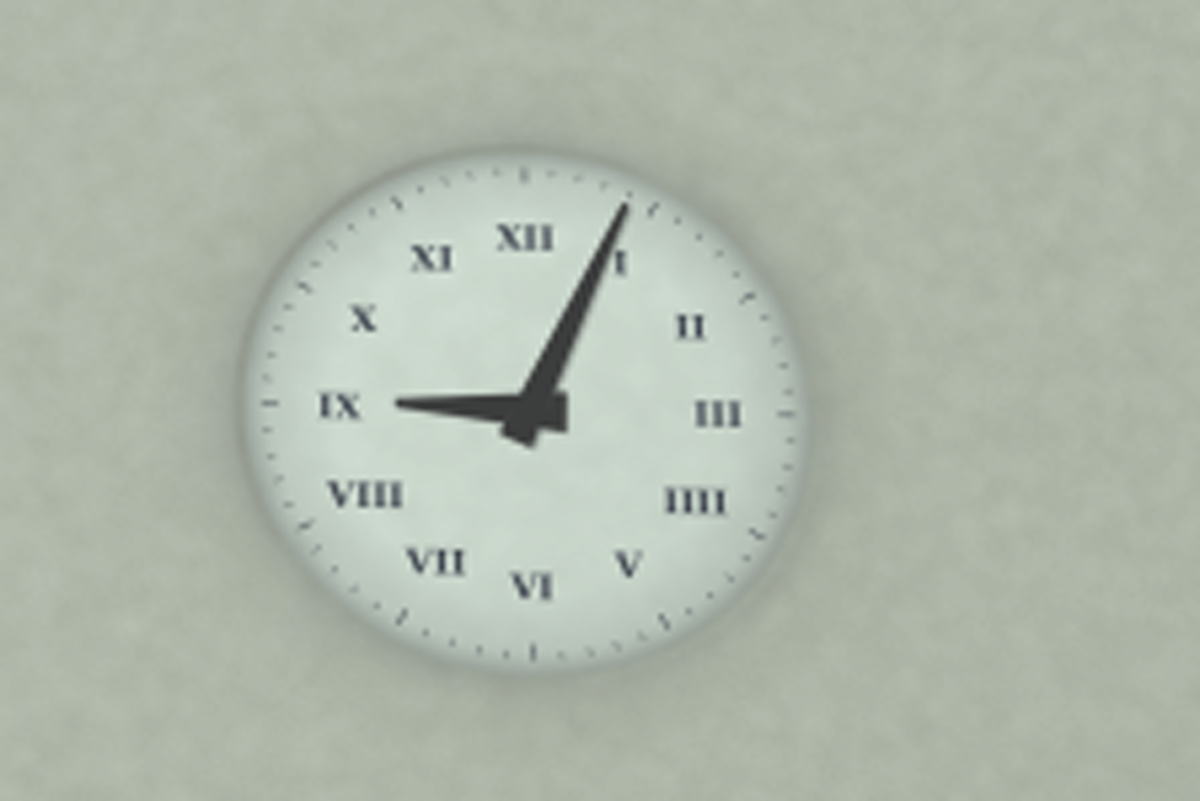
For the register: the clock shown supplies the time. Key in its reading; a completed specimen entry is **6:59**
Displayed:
**9:04**
